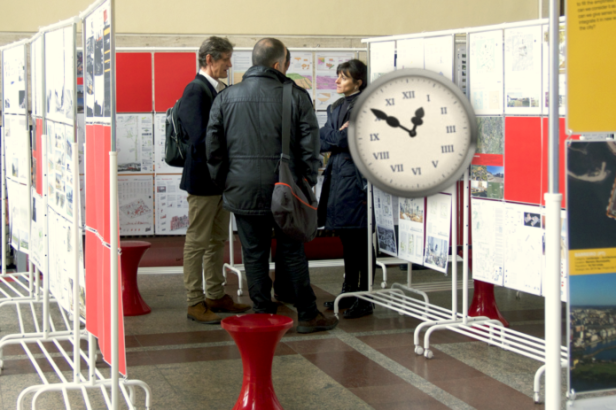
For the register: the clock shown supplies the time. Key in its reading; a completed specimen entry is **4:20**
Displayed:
**12:51**
